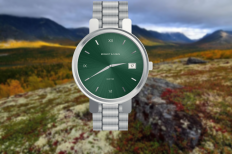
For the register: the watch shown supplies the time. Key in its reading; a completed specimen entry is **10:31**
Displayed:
**2:40**
